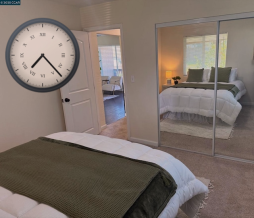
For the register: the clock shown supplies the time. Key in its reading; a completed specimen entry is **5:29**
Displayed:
**7:23**
